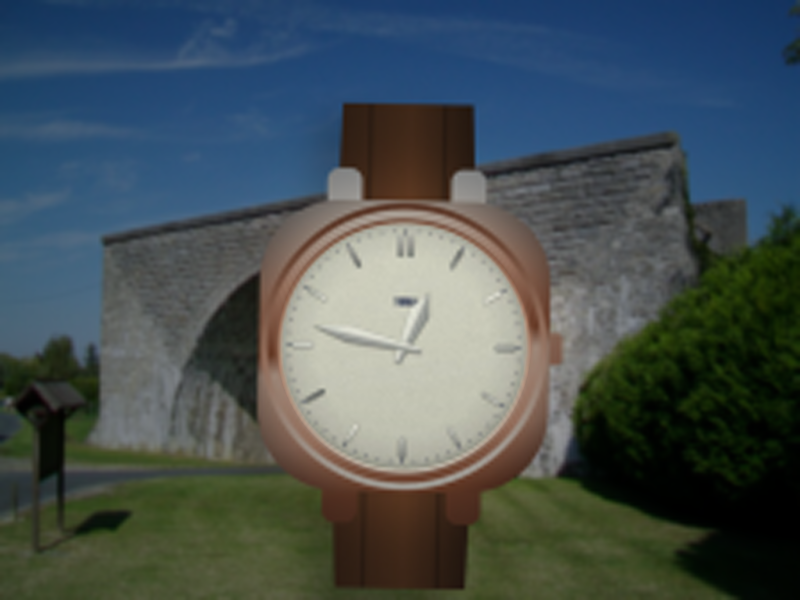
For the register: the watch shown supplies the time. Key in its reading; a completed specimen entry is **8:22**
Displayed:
**12:47**
